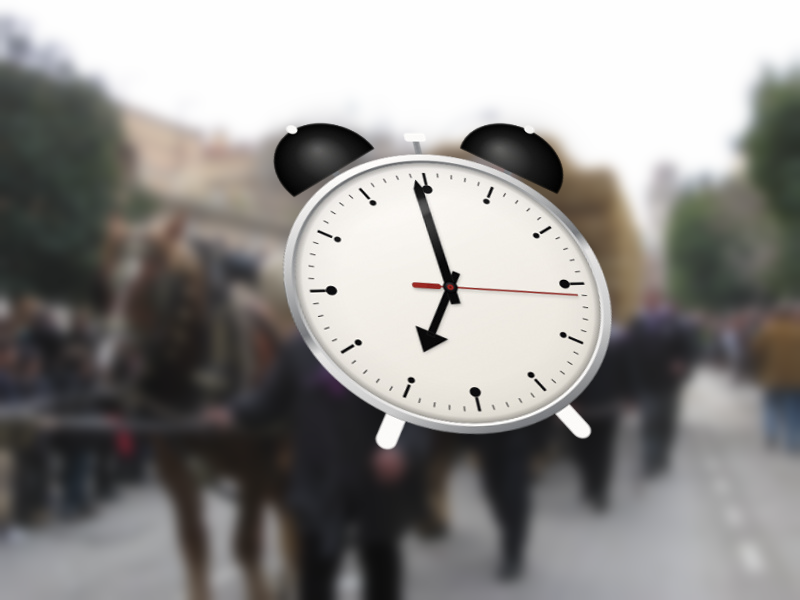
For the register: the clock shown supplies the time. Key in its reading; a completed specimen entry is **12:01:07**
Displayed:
**6:59:16**
